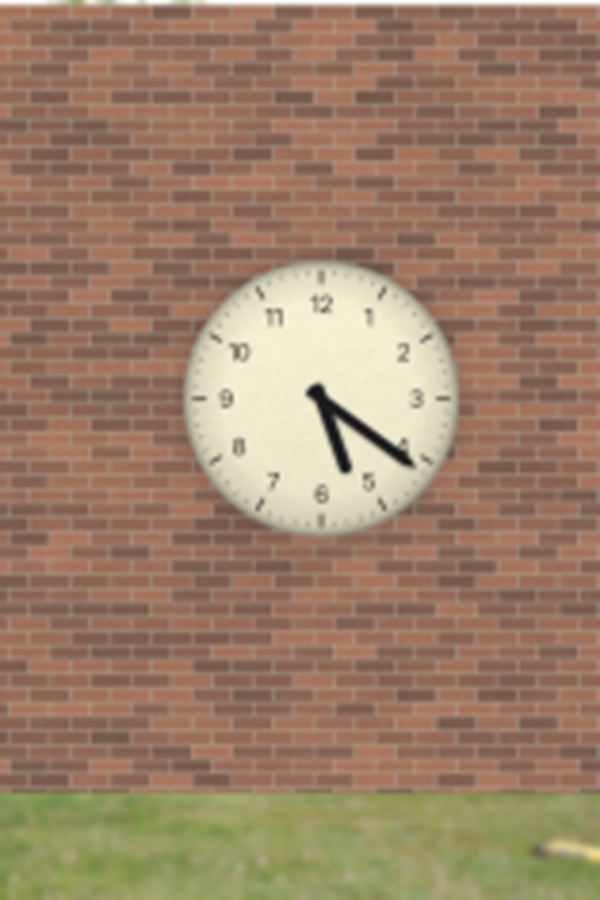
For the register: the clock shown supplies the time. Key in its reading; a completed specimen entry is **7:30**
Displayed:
**5:21**
